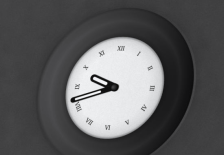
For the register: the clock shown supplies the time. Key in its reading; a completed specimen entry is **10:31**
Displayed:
**9:42**
